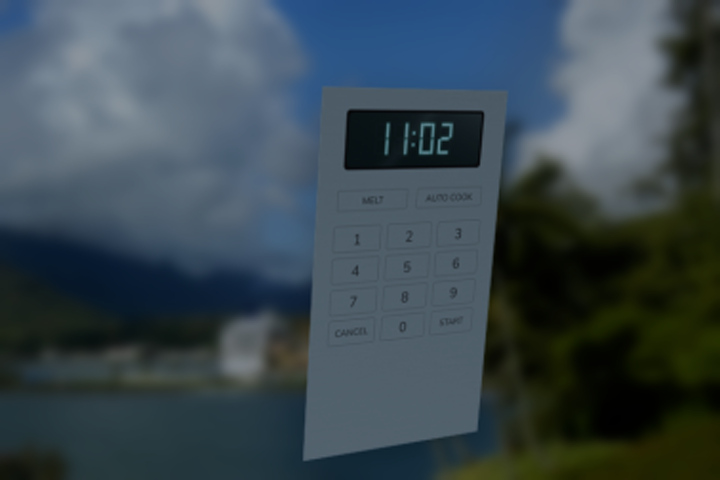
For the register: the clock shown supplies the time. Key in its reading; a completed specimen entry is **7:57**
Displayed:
**11:02**
